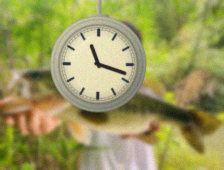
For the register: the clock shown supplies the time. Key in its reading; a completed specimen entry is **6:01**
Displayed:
**11:18**
